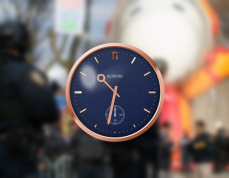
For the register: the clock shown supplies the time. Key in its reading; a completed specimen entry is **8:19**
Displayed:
**10:32**
